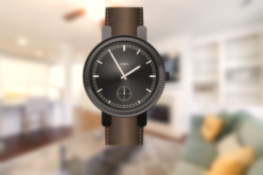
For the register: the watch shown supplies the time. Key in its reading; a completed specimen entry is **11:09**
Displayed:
**1:55**
